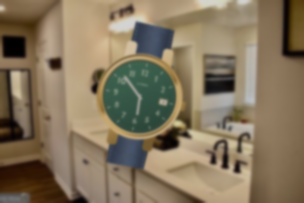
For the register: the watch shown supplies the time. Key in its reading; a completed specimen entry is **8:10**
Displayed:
**5:52**
